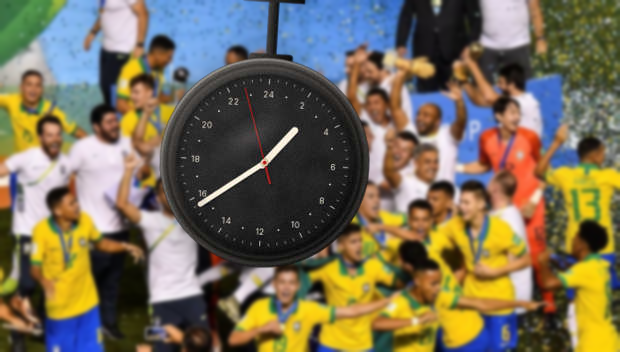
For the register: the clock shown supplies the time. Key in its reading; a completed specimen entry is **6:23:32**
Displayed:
**2:38:57**
